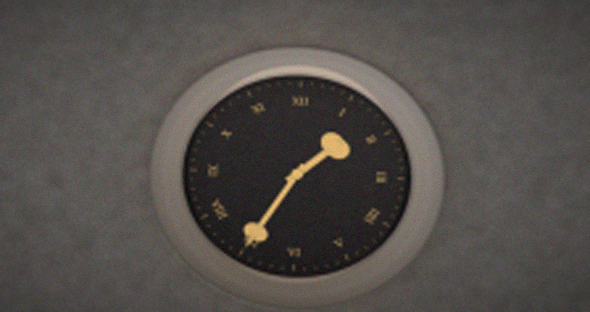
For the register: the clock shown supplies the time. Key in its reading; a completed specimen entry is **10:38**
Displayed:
**1:35**
